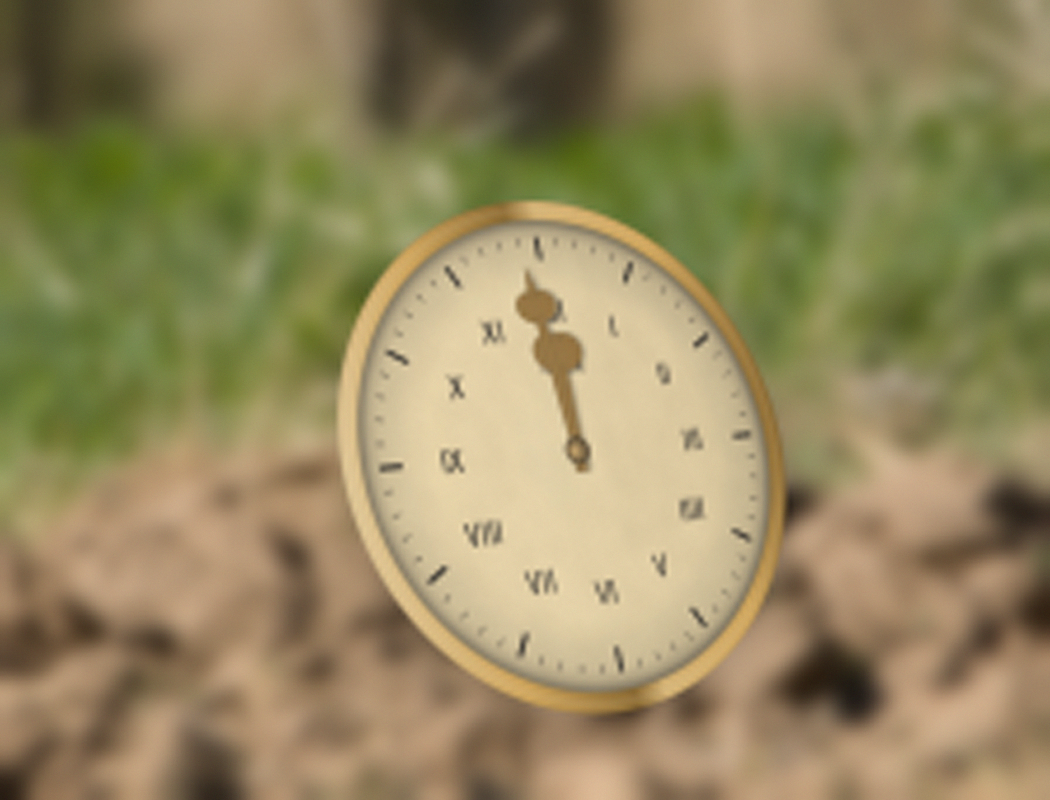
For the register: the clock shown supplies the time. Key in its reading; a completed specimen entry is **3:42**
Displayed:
**11:59**
